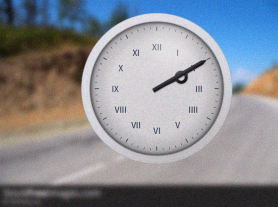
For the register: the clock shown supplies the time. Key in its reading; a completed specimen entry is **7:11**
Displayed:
**2:10**
